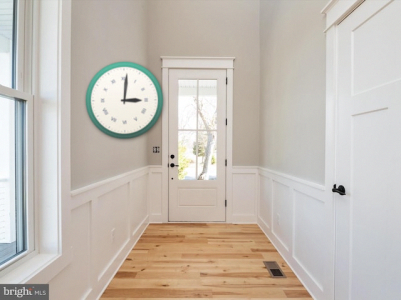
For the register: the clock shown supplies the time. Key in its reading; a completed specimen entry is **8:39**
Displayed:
**3:01**
